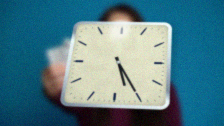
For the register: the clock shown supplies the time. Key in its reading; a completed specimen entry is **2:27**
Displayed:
**5:25**
